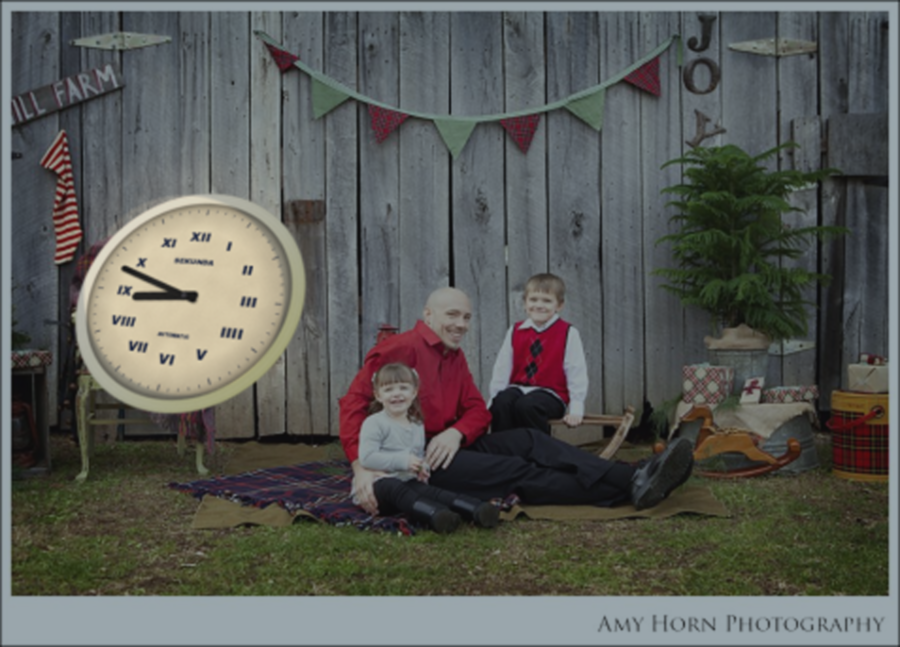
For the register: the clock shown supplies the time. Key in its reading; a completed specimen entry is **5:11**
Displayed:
**8:48**
